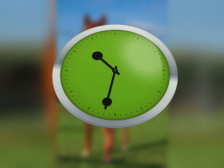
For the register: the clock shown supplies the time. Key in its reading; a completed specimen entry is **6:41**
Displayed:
**10:32**
